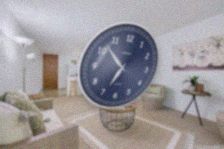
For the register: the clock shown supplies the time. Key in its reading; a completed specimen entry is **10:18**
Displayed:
**6:52**
